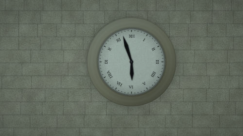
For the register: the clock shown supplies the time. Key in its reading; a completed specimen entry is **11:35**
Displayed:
**5:57**
